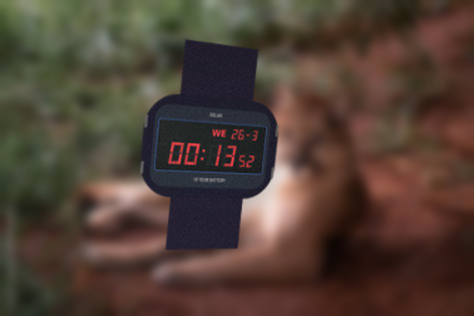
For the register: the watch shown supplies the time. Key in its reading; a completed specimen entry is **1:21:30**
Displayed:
**0:13:52**
